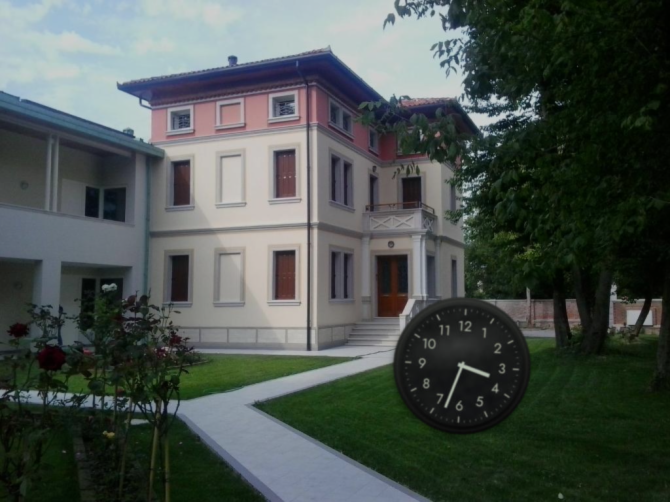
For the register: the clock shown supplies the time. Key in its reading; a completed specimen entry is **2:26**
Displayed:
**3:33**
